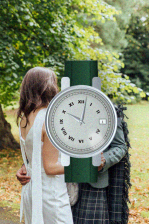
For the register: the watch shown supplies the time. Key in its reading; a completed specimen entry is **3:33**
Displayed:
**10:02**
